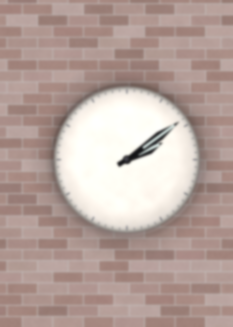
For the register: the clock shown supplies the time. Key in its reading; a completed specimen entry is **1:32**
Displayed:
**2:09**
